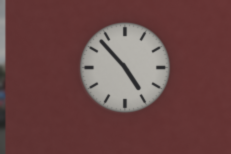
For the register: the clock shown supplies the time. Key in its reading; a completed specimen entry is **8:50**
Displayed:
**4:53**
